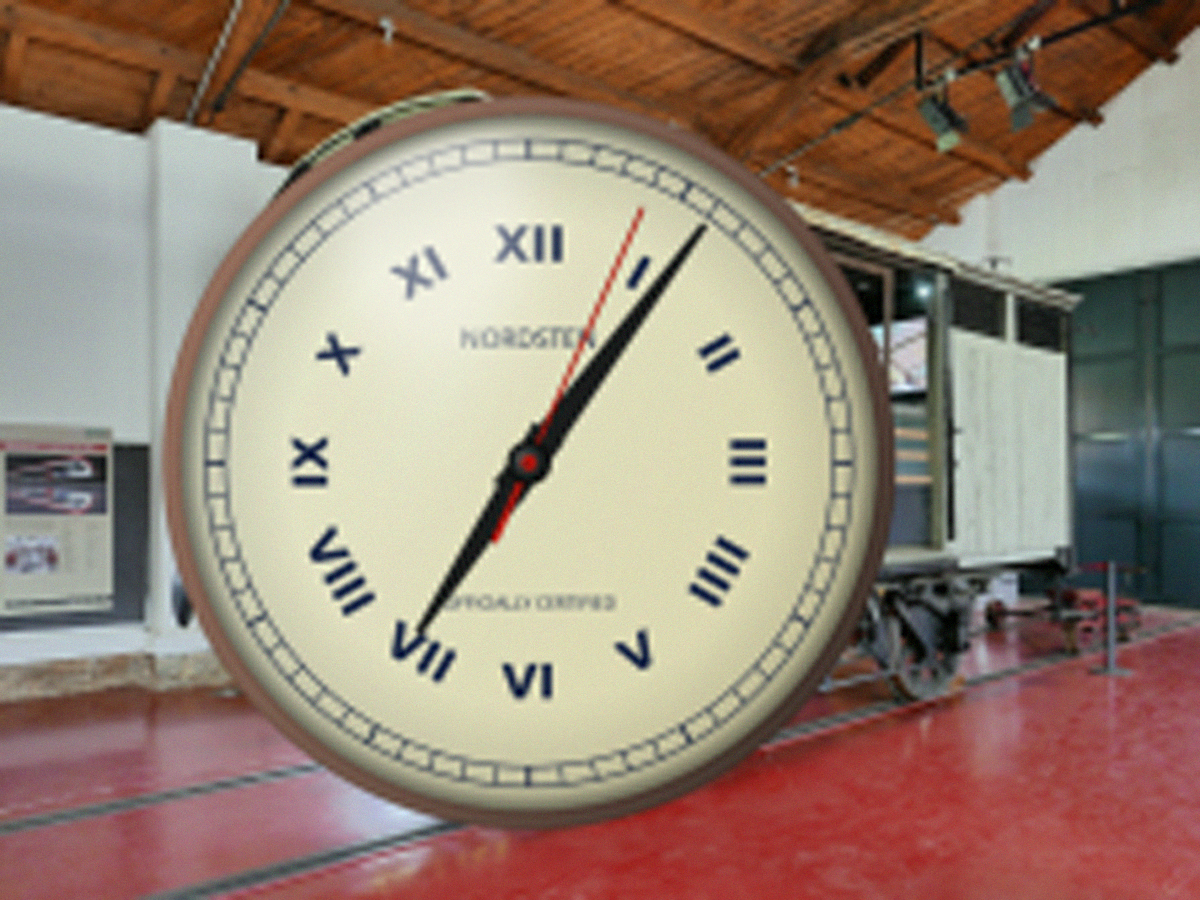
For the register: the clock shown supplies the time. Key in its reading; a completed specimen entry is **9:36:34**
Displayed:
**7:06:04**
